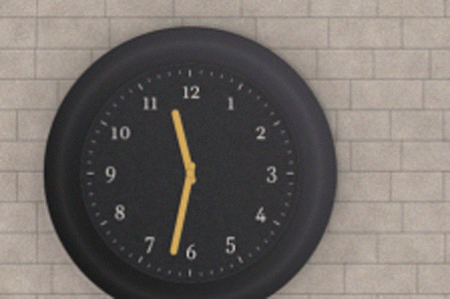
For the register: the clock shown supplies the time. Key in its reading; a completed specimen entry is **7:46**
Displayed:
**11:32**
